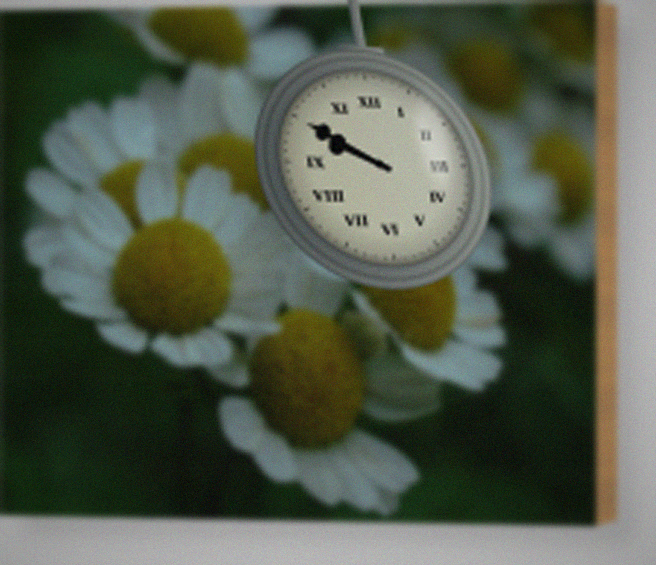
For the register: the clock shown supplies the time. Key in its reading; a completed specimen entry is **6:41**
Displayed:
**9:50**
